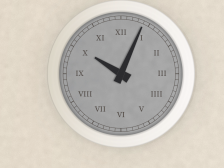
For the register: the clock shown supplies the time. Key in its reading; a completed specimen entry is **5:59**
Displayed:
**10:04**
